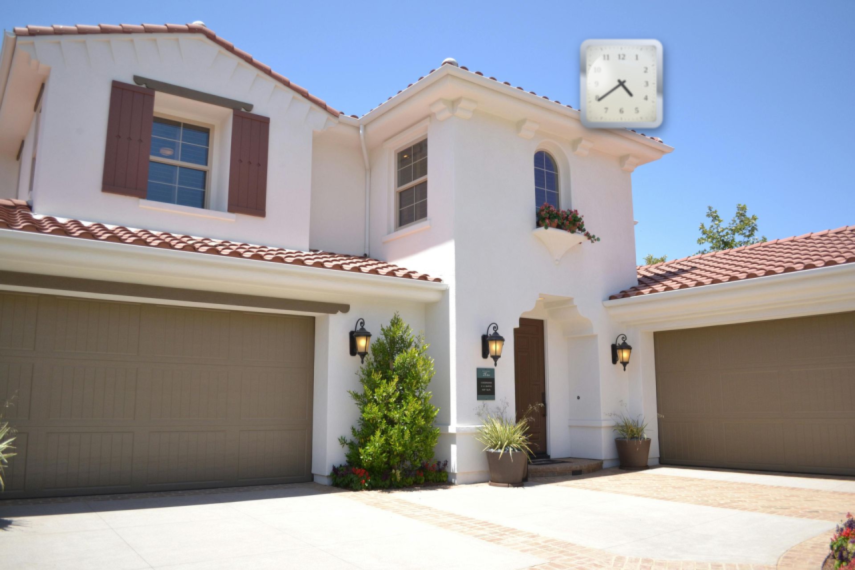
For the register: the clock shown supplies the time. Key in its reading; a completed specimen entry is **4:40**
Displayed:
**4:39**
